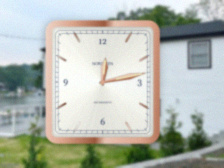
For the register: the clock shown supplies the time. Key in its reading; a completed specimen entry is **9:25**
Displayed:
**12:13**
